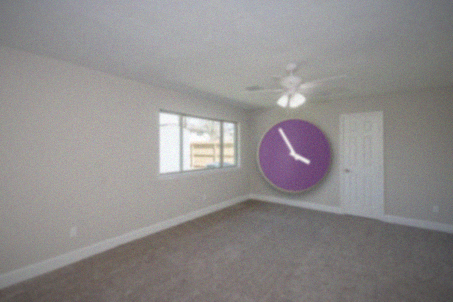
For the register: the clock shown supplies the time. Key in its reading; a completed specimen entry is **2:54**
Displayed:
**3:55**
